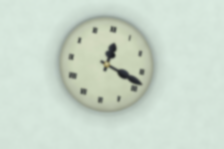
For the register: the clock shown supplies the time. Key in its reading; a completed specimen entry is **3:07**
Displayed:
**12:18**
